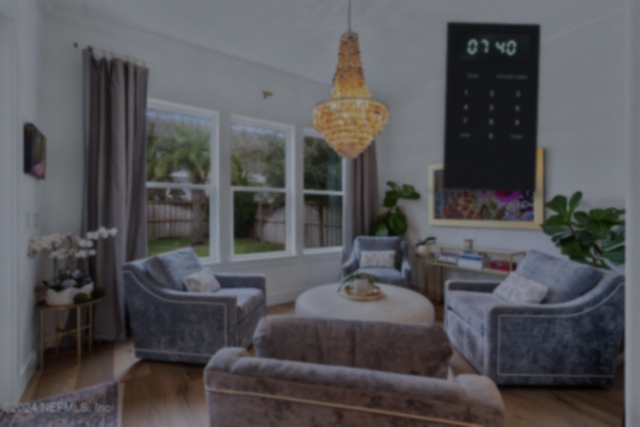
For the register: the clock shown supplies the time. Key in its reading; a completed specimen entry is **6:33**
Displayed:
**7:40**
